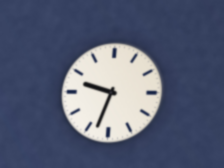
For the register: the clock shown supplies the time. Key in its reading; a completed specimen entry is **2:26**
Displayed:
**9:33**
